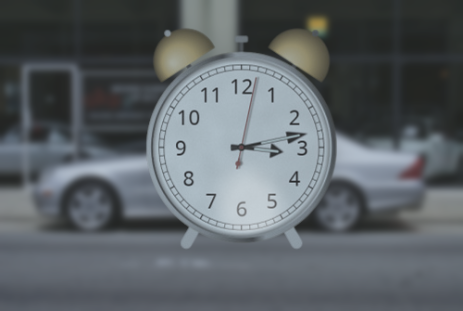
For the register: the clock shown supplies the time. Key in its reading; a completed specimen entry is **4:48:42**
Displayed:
**3:13:02**
